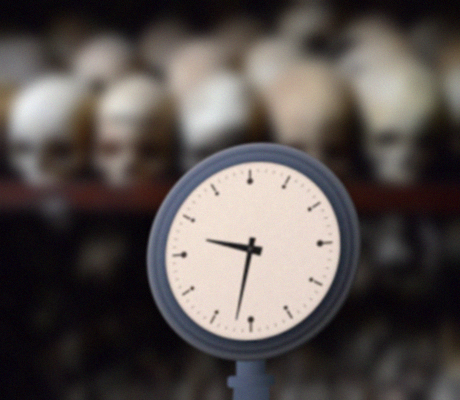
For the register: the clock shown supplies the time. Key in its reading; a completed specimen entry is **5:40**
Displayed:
**9:32**
